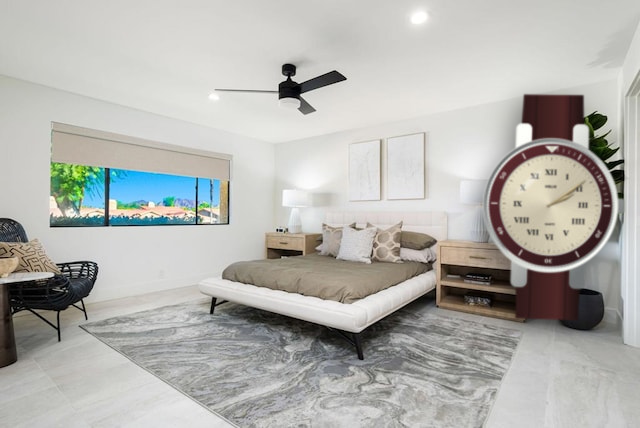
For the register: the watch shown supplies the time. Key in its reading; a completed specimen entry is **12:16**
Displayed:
**2:09**
